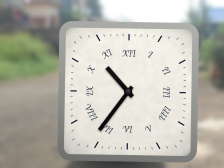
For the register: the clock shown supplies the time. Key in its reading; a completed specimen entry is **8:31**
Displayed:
**10:36**
